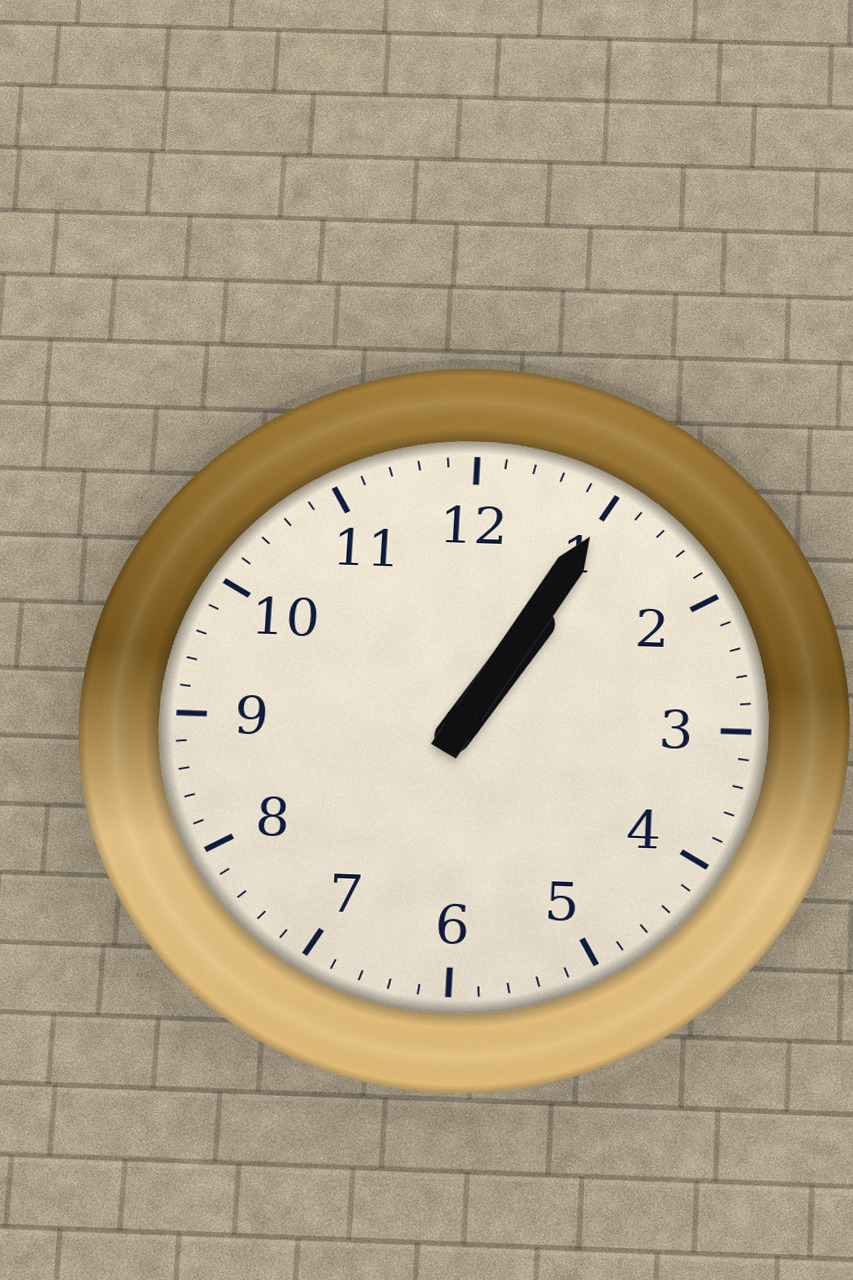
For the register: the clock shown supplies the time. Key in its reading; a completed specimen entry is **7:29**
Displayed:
**1:05**
